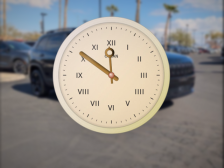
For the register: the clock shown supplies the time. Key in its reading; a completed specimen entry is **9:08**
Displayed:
**11:51**
